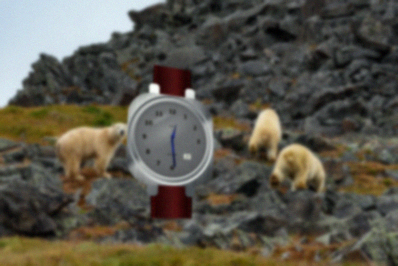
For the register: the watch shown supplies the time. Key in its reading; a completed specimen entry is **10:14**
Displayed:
**12:29**
